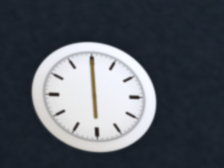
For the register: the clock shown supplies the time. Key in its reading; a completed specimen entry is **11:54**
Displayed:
**6:00**
